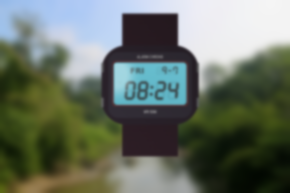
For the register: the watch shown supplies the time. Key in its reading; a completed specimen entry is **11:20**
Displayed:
**8:24**
